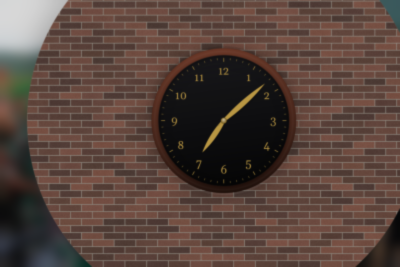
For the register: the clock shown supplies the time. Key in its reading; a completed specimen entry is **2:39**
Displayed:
**7:08**
